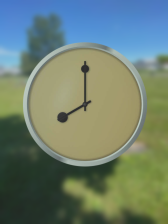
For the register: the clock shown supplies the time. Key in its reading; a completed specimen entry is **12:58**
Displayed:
**8:00**
